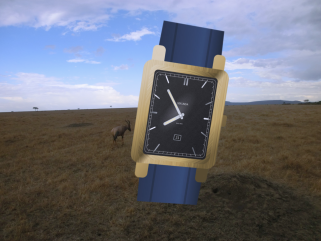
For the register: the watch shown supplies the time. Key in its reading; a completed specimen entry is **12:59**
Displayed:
**7:54**
